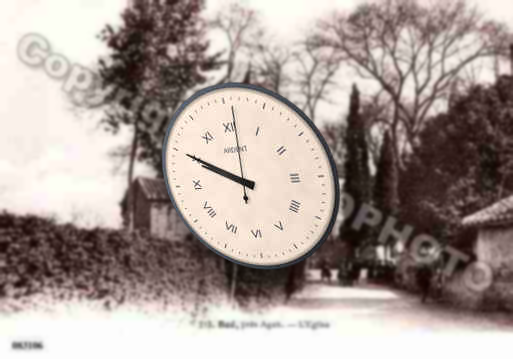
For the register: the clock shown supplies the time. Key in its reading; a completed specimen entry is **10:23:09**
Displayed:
**9:50:01**
